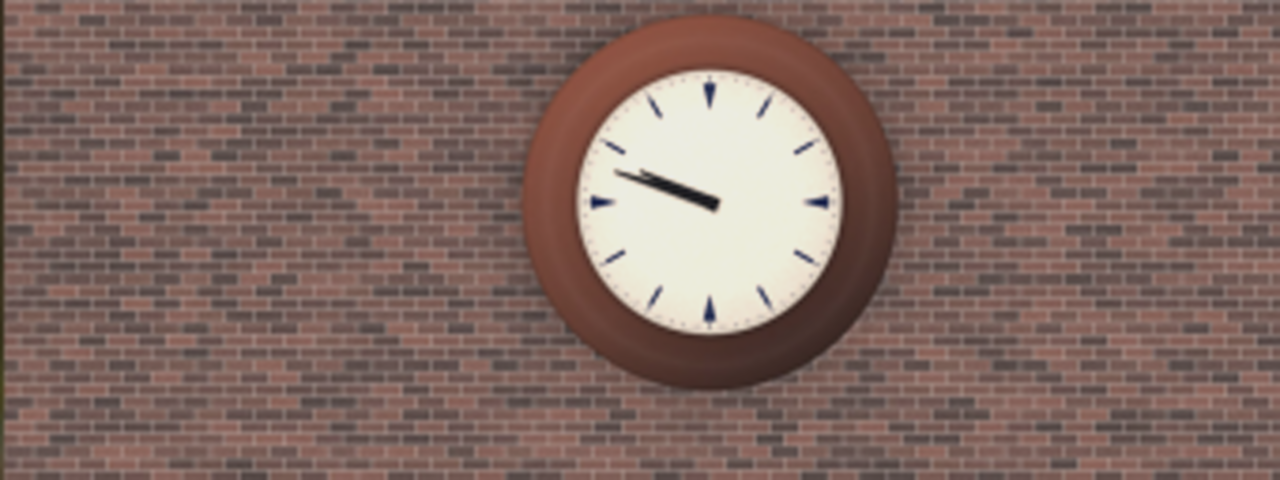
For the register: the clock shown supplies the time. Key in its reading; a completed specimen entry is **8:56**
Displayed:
**9:48**
